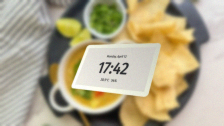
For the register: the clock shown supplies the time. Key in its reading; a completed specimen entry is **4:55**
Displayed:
**17:42**
